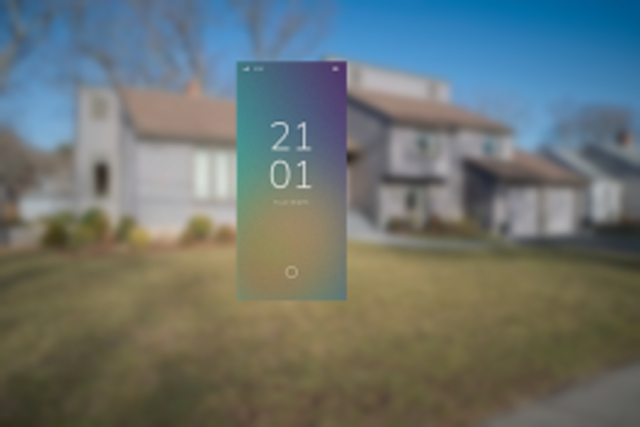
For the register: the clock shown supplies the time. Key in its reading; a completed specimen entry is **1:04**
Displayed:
**21:01**
